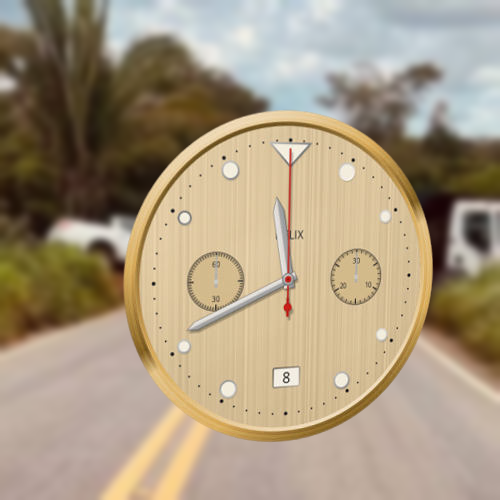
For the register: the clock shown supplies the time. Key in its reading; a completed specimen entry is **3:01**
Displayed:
**11:41**
